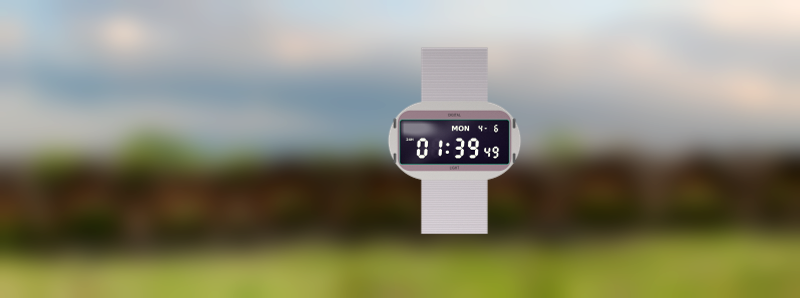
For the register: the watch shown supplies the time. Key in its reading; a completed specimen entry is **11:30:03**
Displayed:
**1:39:49**
